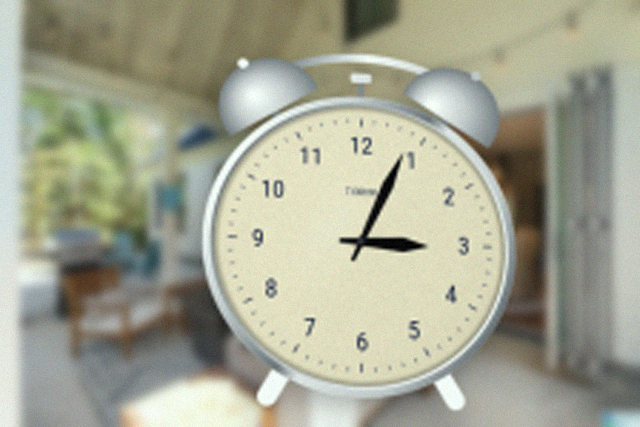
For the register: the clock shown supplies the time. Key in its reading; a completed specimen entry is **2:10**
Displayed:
**3:04**
